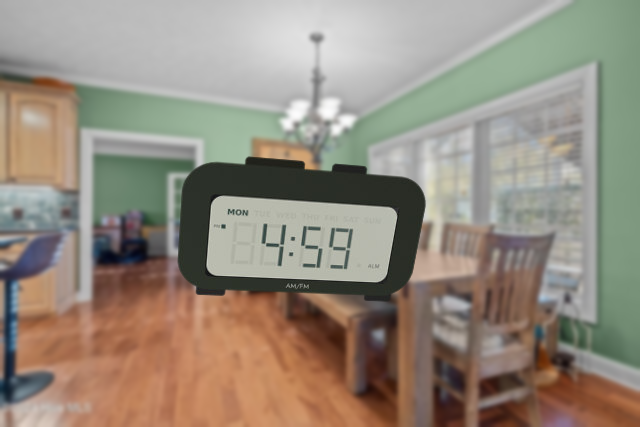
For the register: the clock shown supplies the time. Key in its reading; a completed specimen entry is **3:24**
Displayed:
**4:59**
